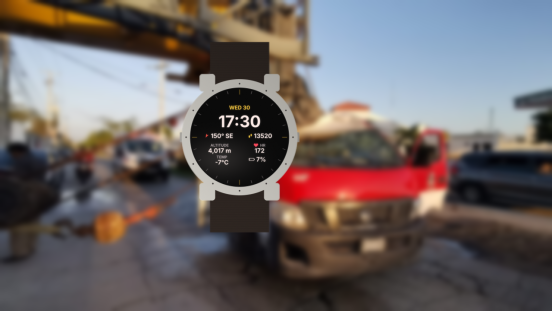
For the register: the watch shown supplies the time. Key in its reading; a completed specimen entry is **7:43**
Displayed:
**17:30**
